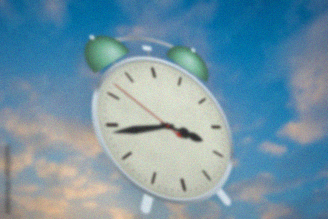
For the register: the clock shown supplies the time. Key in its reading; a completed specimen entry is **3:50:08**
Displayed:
**3:43:52**
